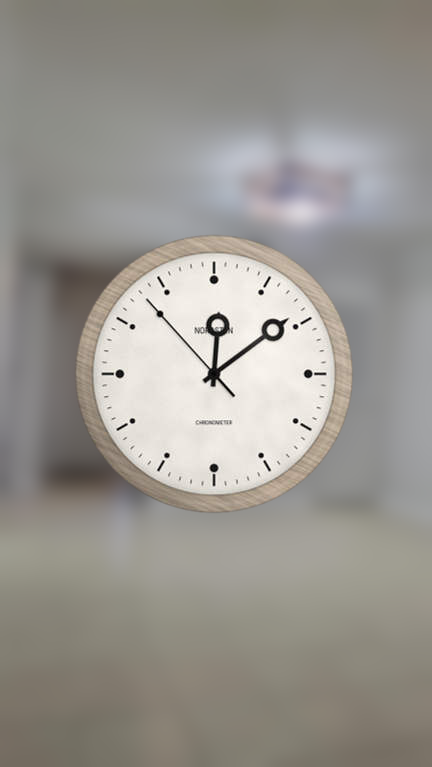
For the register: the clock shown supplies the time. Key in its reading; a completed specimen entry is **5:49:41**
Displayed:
**12:08:53**
